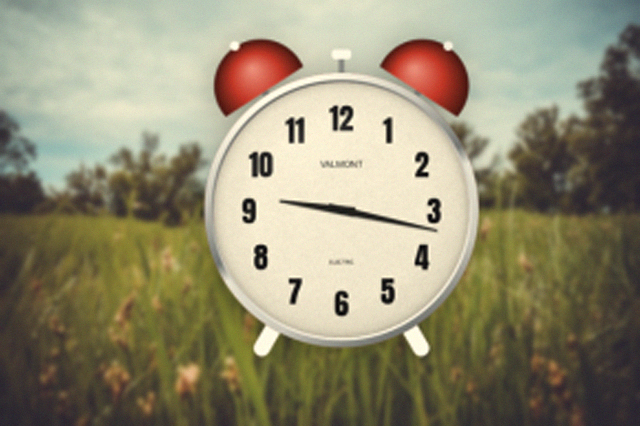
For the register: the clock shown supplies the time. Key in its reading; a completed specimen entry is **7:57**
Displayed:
**9:17**
